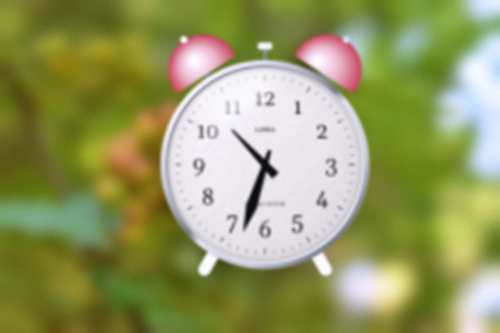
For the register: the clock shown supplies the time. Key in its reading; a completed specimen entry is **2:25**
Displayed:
**10:33**
